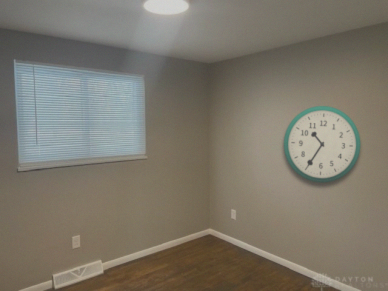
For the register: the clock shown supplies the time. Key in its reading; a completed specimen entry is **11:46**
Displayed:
**10:35**
